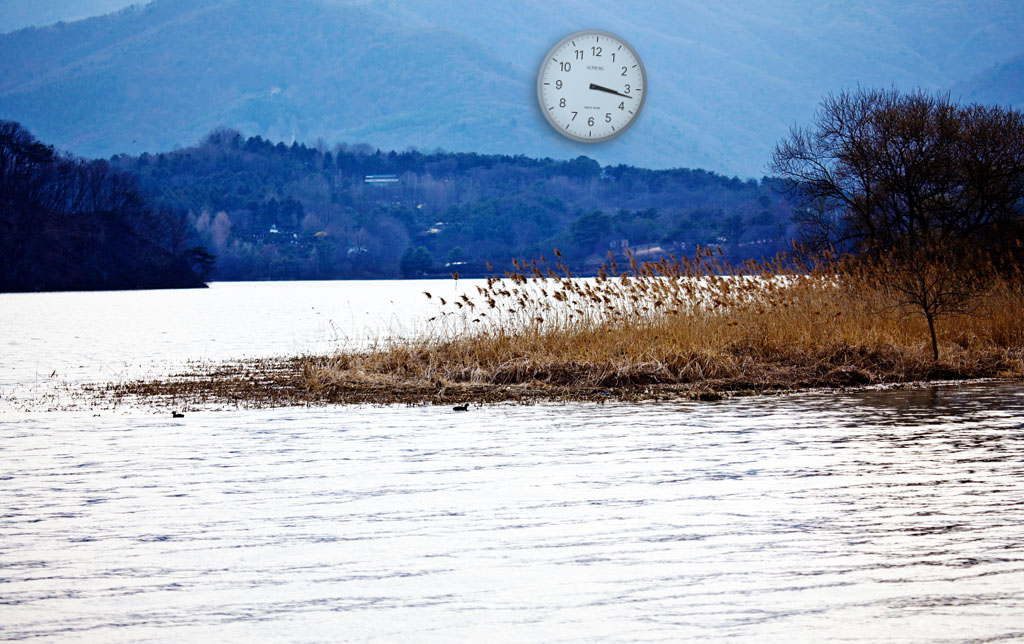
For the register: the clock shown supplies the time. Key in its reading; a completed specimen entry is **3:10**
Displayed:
**3:17**
